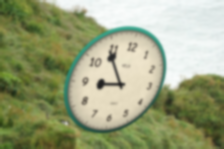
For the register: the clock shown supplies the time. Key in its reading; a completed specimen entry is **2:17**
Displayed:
**8:54**
